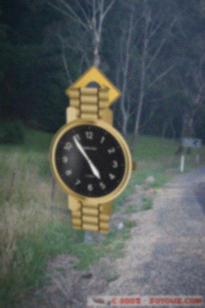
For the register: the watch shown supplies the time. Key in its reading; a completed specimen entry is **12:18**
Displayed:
**4:54**
